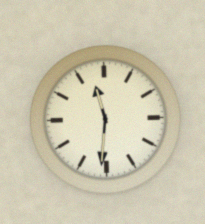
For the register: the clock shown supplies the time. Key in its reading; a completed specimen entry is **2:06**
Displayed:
**11:31**
